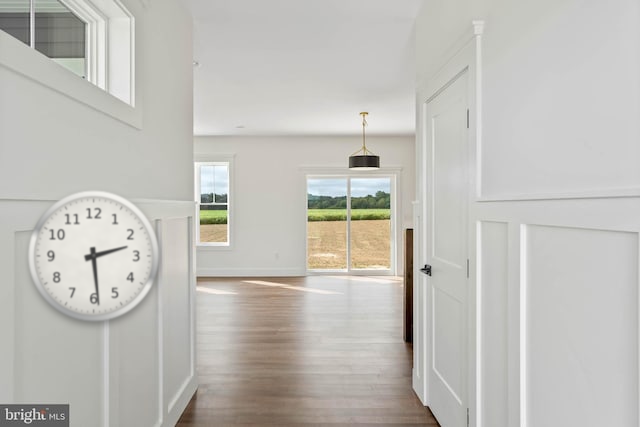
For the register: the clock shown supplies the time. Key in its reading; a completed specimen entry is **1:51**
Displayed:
**2:29**
